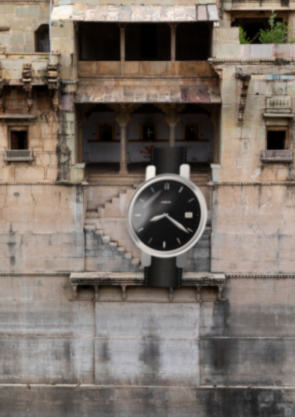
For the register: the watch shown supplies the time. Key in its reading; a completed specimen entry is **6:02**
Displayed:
**8:21**
